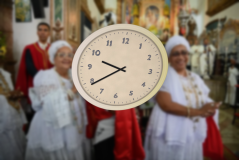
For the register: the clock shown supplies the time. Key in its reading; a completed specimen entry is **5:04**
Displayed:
**9:39**
